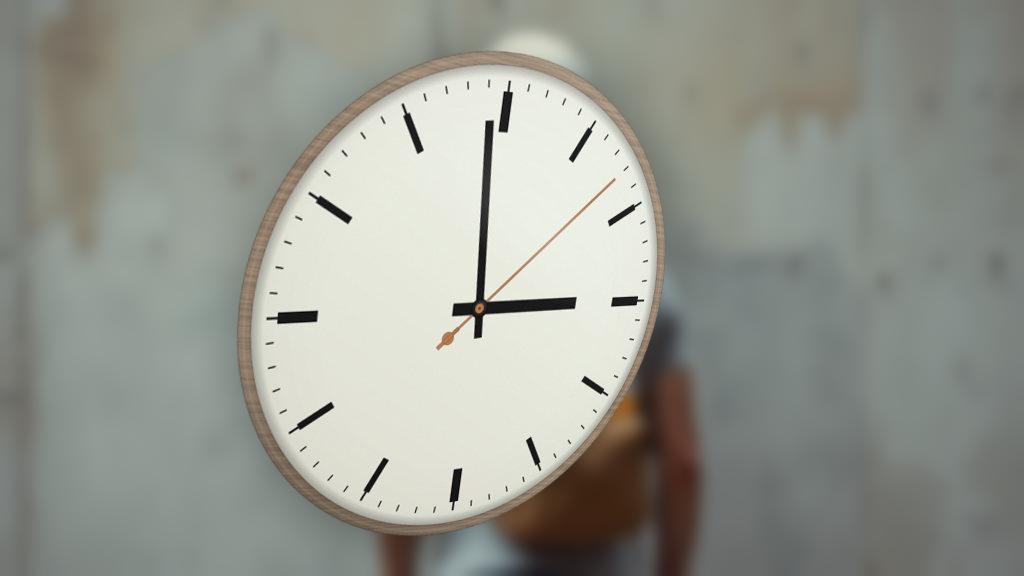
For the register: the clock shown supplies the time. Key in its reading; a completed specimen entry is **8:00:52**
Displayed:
**2:59:08**
